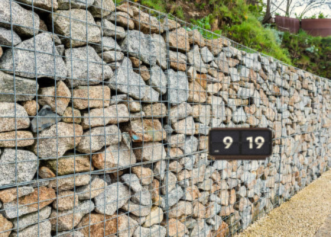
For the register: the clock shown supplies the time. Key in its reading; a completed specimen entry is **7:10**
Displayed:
**9:19**
